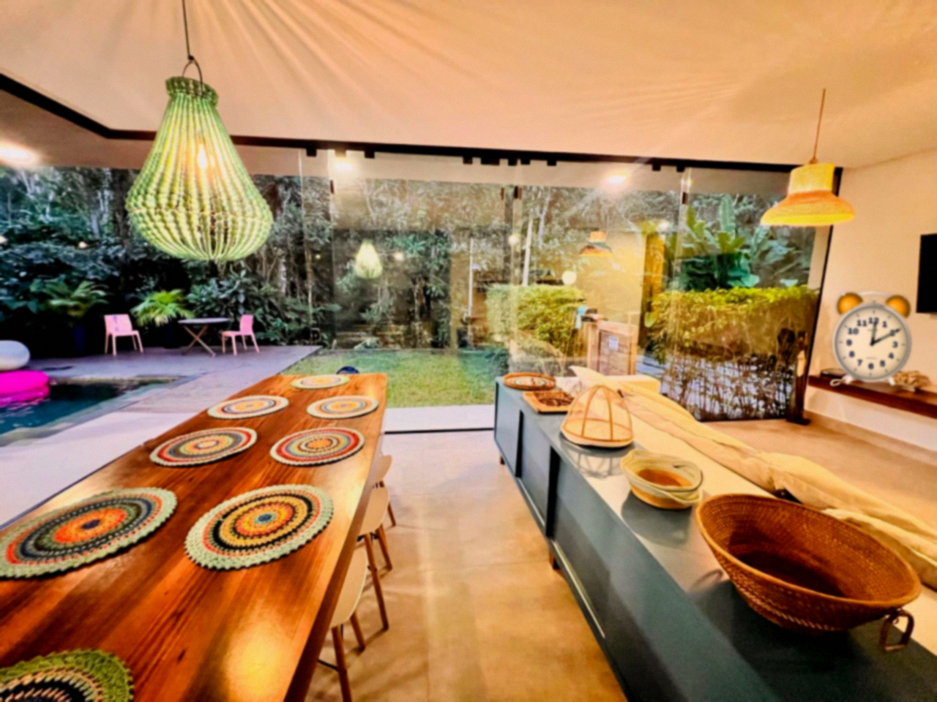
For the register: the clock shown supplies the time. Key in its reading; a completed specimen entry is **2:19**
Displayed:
**12:10**
